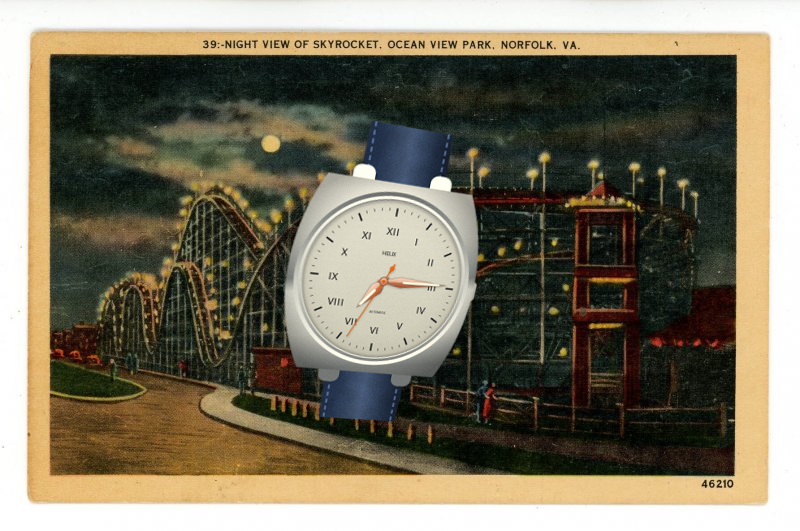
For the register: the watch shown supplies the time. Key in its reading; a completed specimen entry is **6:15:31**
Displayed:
**7:14:34**
